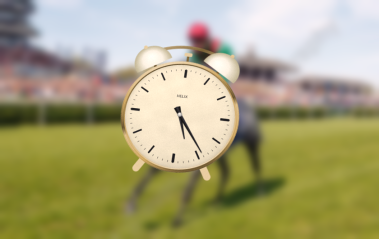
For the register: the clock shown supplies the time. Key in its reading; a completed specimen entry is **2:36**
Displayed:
**5:24**
